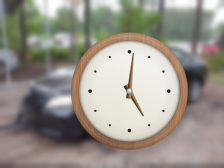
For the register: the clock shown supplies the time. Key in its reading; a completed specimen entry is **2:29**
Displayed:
**5:01**
